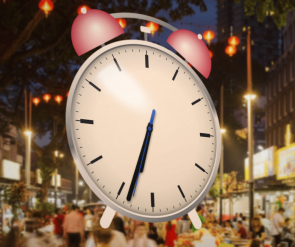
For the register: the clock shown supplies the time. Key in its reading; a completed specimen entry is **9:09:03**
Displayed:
**6:33:33**
